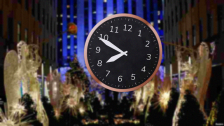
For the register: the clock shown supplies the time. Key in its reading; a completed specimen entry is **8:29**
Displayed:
**7:49**
